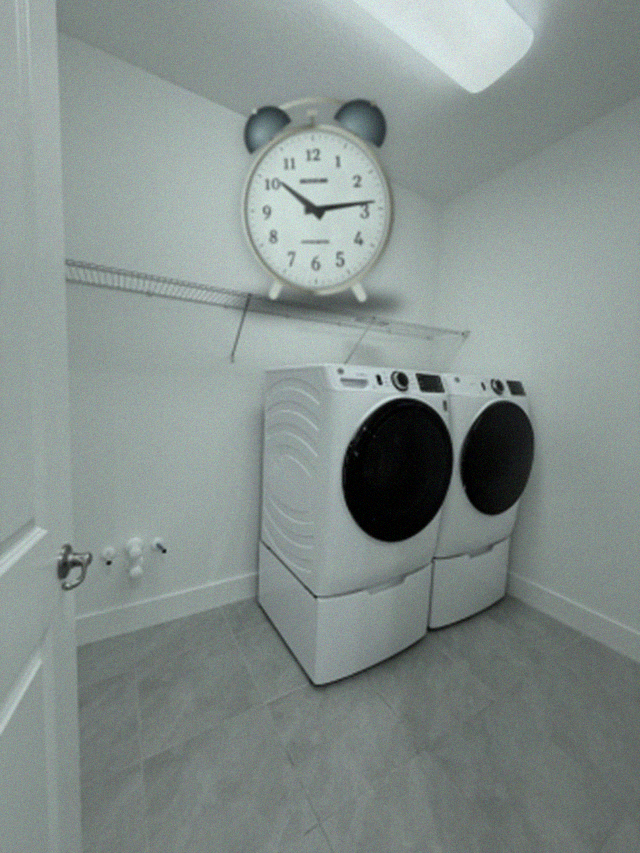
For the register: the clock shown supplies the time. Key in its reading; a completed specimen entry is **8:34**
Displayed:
**10:14**
